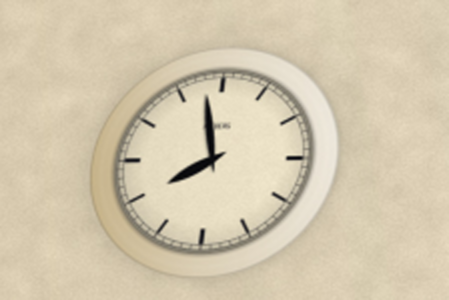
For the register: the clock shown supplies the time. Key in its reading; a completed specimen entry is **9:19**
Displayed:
**7:58**
